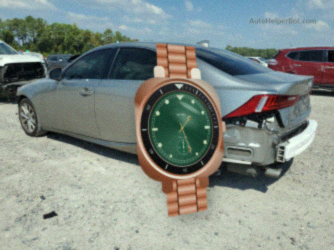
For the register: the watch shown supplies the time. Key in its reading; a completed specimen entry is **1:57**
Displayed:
**1:27**
